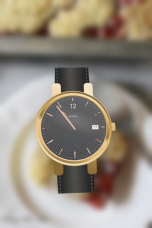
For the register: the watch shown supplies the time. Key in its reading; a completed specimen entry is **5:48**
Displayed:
**10:54**
